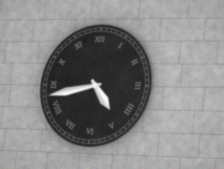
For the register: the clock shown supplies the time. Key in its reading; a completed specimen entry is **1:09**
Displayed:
**4:43**
